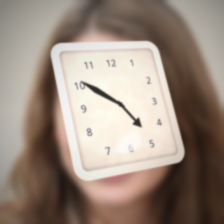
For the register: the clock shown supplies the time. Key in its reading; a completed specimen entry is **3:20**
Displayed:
**4:51**
